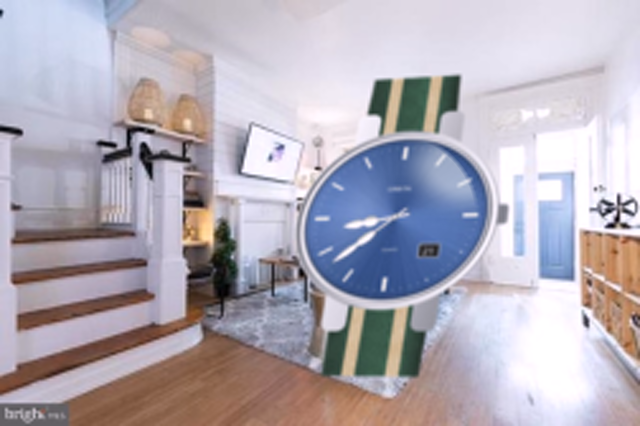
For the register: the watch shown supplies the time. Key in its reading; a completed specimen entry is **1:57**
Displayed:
**8:38**
